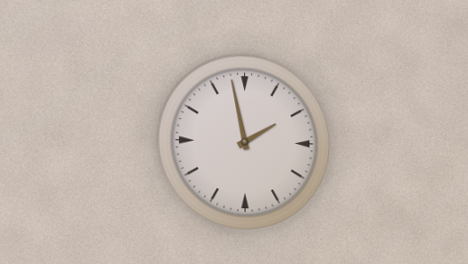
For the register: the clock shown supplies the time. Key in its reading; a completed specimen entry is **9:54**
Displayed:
**1:58**
